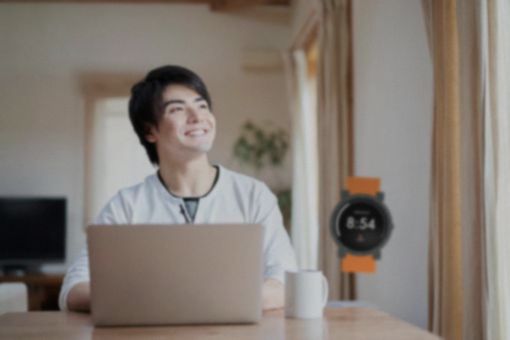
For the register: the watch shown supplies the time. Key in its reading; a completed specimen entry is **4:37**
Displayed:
**8:54**
